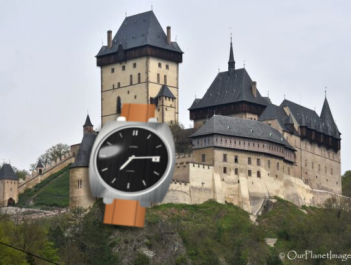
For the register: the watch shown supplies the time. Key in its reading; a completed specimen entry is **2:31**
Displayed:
**7:14**
